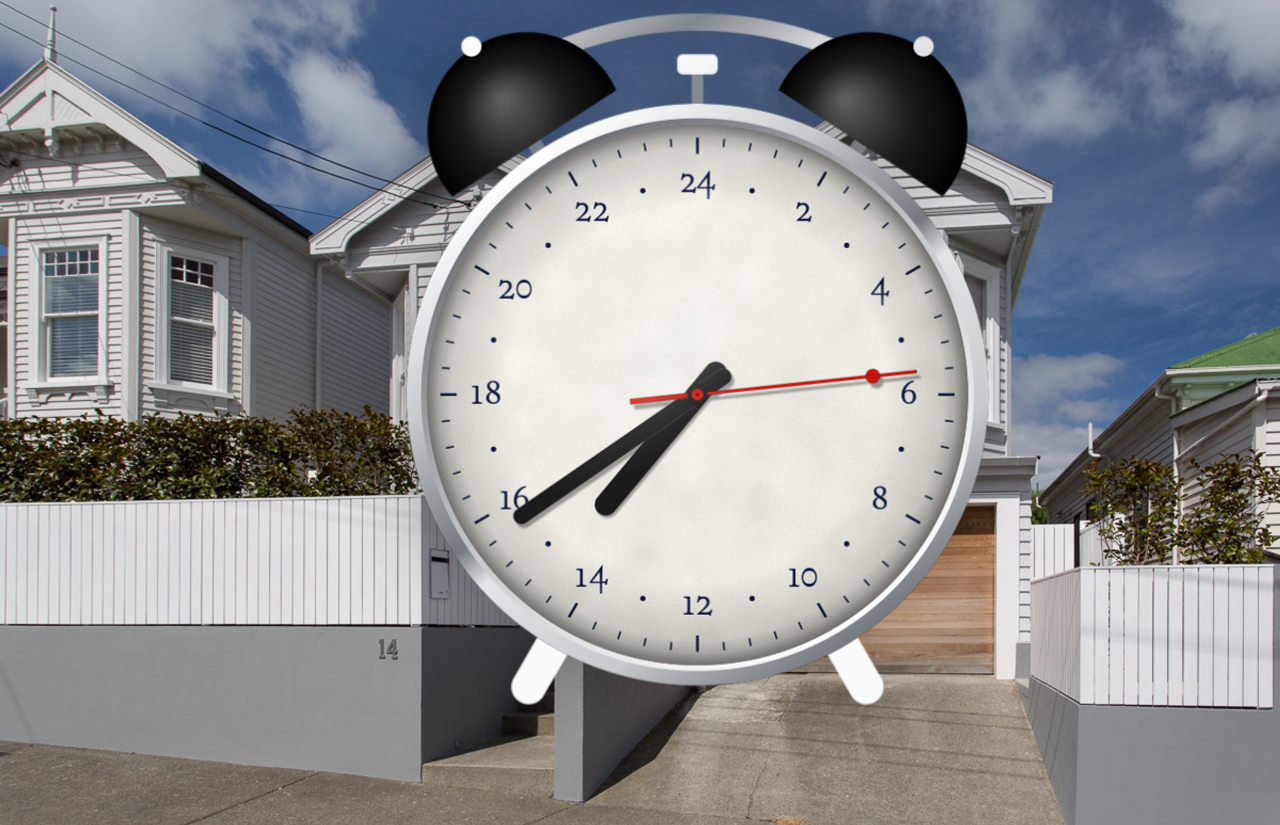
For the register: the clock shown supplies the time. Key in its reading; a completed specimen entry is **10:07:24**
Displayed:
**14:39:14**
